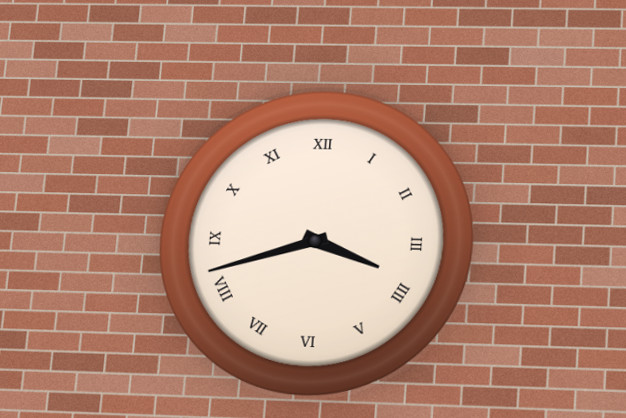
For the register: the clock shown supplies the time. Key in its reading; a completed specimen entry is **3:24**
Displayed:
**3:42**
